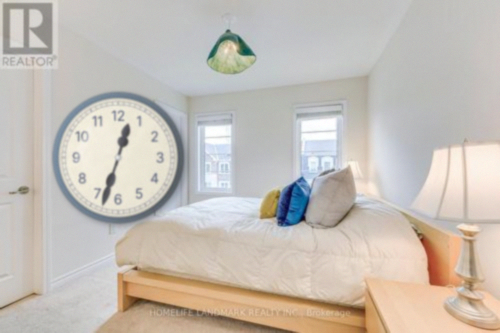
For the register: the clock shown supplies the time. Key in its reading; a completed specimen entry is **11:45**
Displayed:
**12:33**
